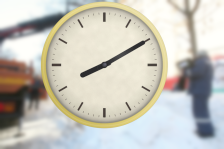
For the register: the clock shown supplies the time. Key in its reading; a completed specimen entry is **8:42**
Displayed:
**8:10**
